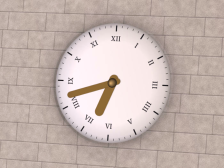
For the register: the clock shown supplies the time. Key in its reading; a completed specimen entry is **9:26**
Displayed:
**6:42**
